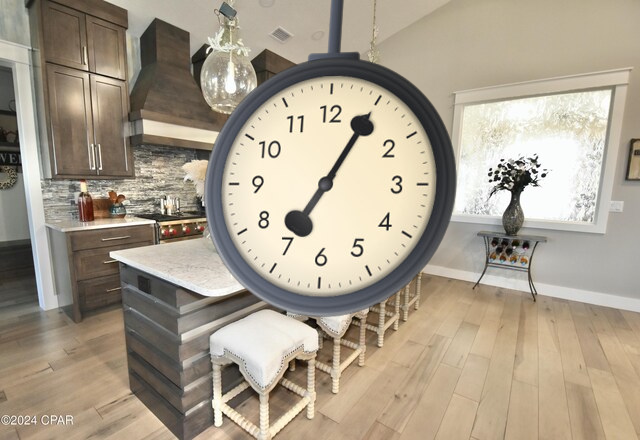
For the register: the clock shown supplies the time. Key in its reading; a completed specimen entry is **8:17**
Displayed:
**7:05**
